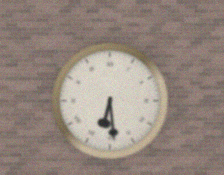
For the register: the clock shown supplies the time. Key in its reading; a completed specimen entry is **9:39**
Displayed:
**6:29**
